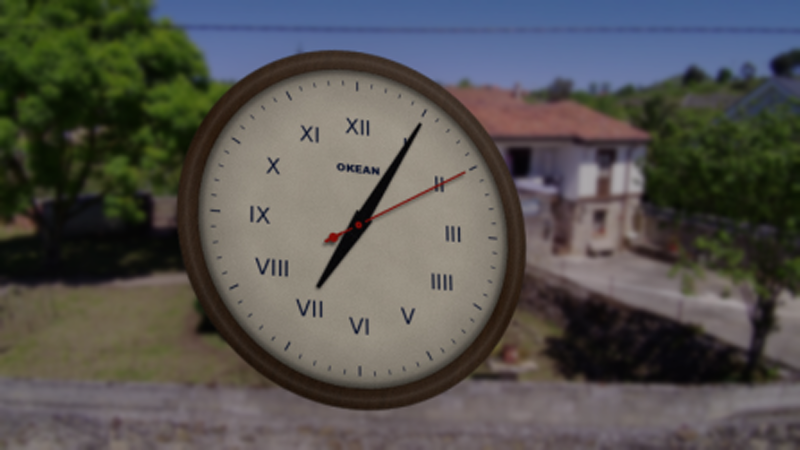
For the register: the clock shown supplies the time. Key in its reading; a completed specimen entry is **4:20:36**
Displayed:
**7:05:10**
